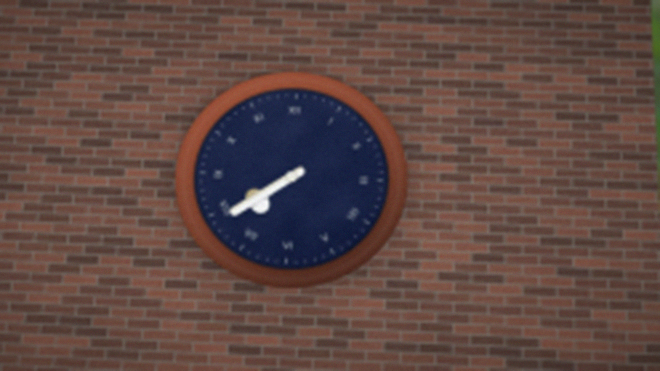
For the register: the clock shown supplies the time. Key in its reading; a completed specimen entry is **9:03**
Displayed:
**7:39**
